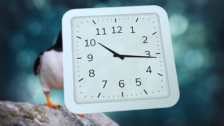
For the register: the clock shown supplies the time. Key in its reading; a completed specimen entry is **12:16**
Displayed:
**10:16**
